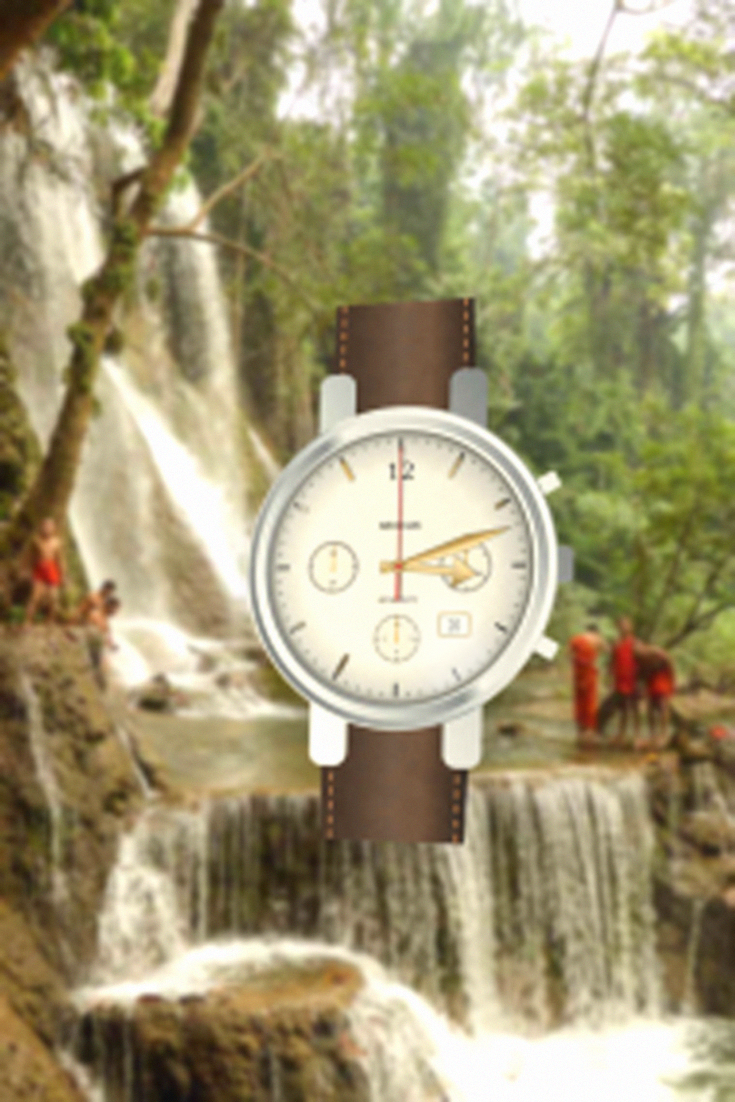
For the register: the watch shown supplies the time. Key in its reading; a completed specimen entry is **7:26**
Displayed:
**3:12**
